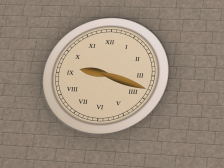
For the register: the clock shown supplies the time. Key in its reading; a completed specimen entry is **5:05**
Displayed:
**9:18**
